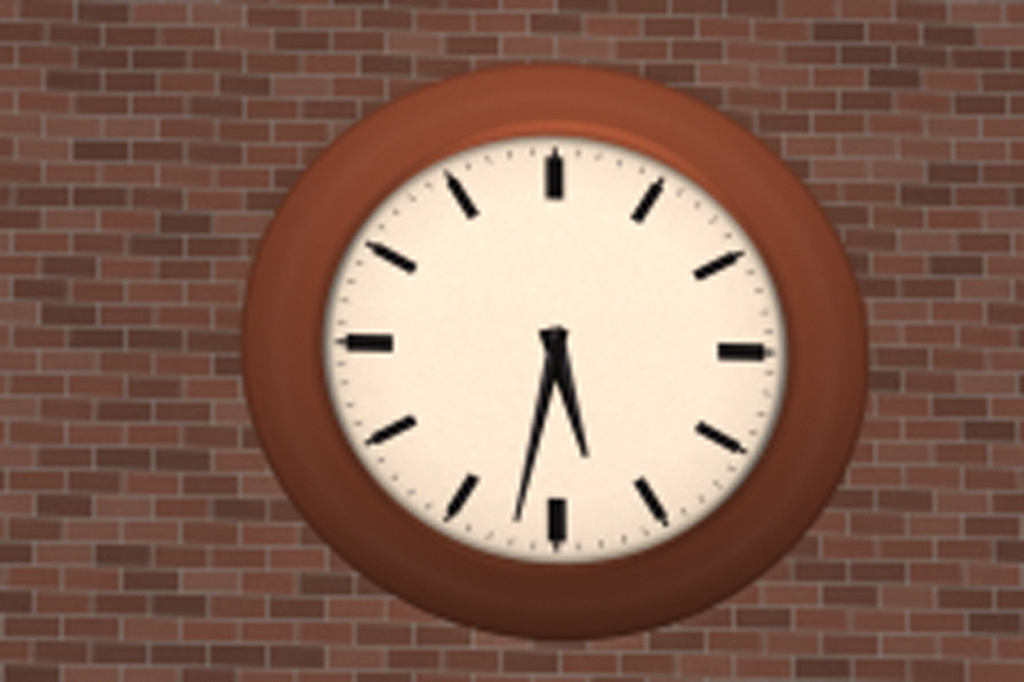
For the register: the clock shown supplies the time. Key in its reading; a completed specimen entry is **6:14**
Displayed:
**5:32**
